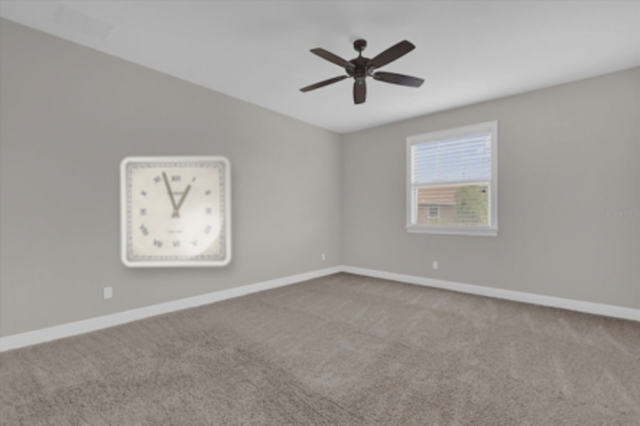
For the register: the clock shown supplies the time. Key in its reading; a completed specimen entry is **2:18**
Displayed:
**12:57**
